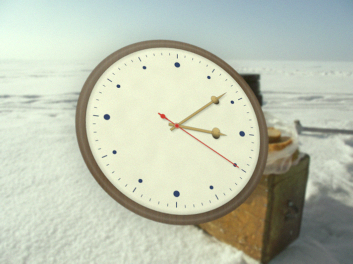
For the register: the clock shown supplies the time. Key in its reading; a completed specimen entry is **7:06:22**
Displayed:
**3:08:20**
